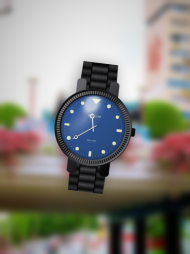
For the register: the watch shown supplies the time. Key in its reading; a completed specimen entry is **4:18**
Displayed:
**11:39**
